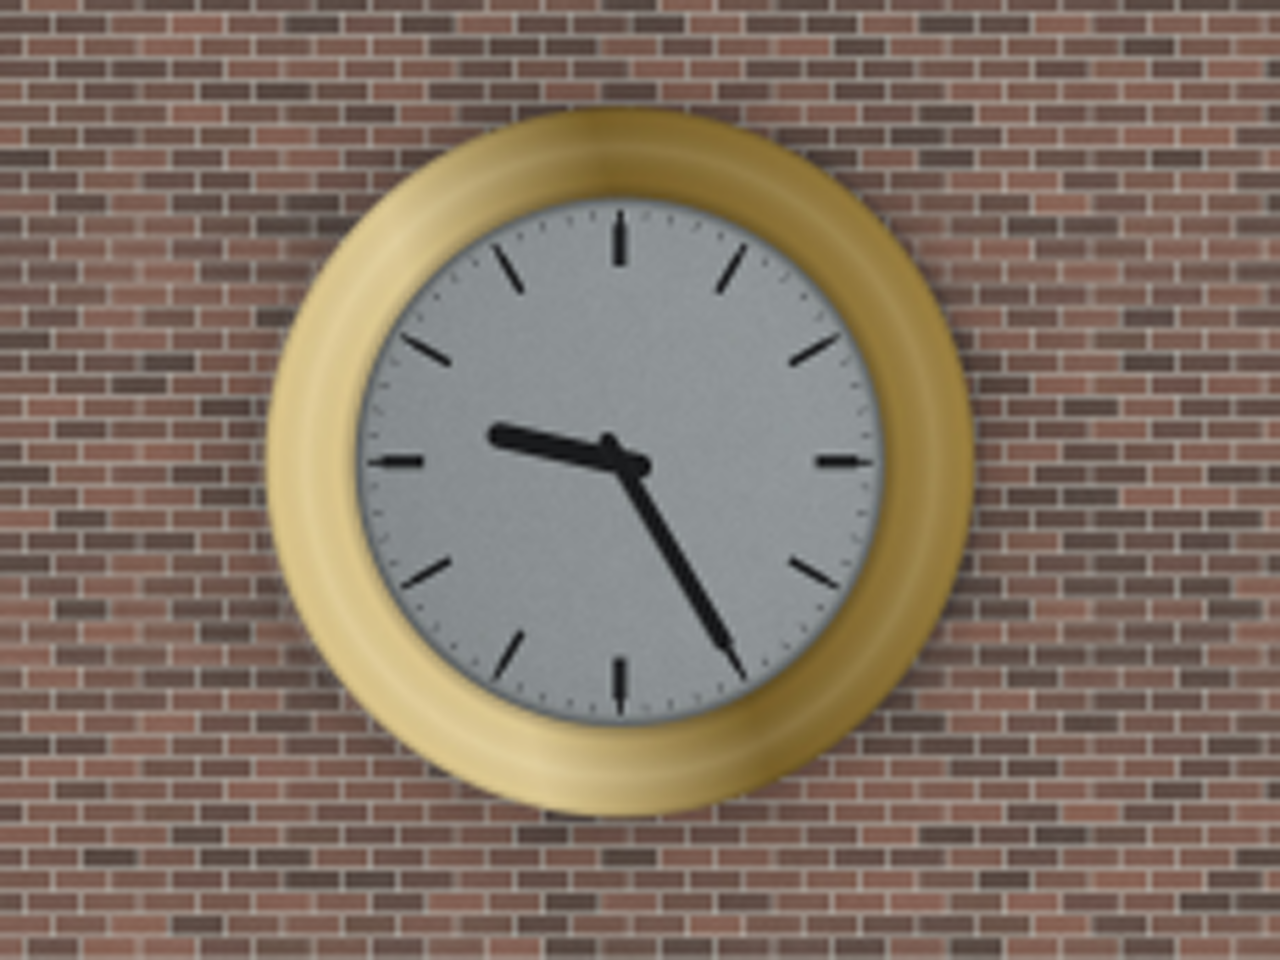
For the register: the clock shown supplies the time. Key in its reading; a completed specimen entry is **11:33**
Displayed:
**9:25**
